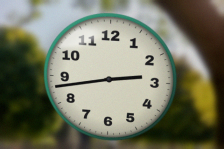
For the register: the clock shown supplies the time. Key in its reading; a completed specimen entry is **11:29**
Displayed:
**2:43**
